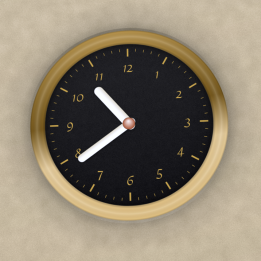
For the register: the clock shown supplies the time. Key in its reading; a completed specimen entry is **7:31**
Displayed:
**10:39**
